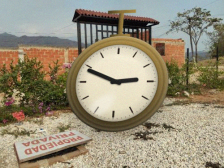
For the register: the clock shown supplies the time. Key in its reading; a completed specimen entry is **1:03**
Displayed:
**2:49**
